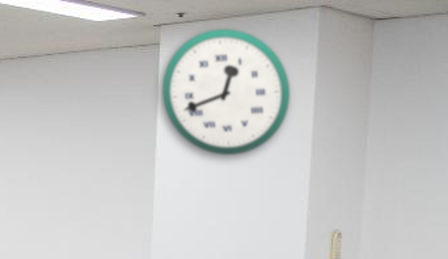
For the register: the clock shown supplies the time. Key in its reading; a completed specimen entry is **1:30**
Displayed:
**12:42**
